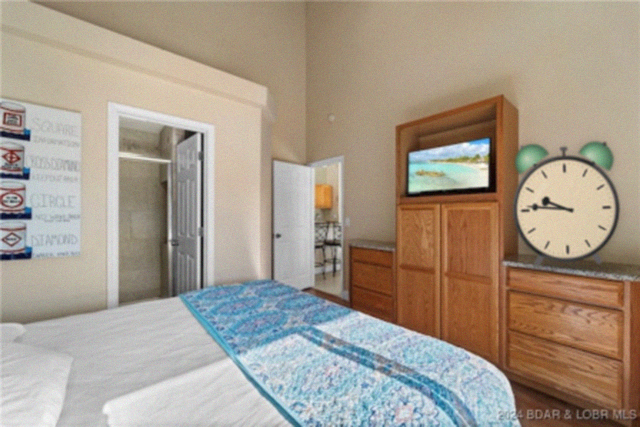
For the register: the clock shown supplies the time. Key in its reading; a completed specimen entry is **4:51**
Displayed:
**9:46**
